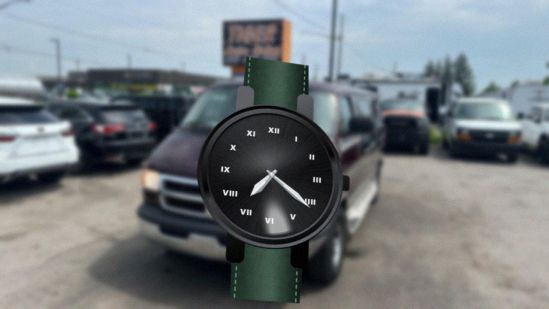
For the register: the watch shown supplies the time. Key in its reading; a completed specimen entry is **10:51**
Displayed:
**7:21**
